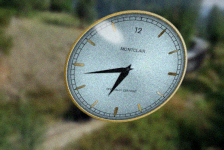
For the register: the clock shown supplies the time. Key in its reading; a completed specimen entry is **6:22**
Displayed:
**6:43**
